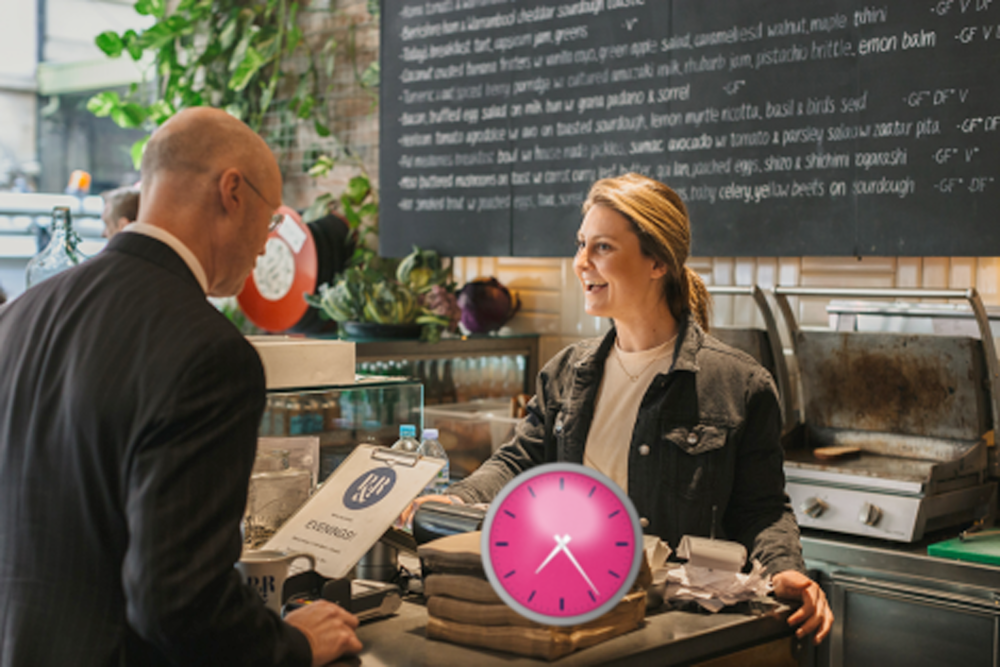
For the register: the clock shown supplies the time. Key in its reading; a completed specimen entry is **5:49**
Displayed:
**7:24**
